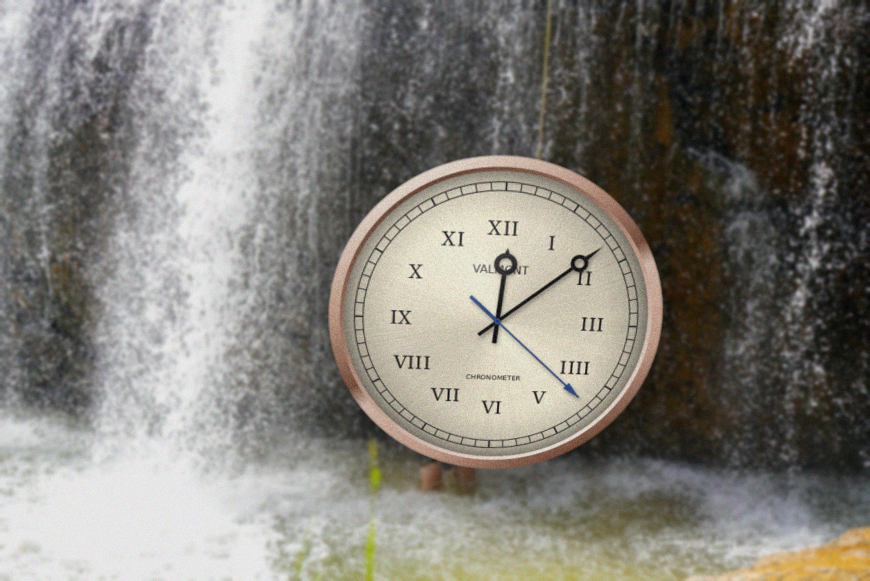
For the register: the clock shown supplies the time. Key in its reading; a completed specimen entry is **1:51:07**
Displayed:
**12:08:22**
